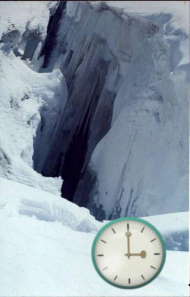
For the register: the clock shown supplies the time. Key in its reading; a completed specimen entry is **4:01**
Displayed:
**3:00**
